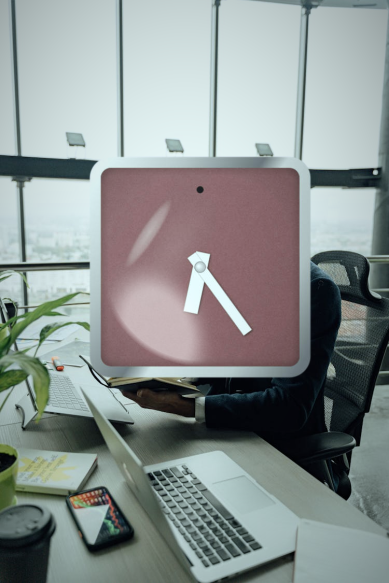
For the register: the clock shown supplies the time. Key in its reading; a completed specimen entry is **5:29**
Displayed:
**6:24**
